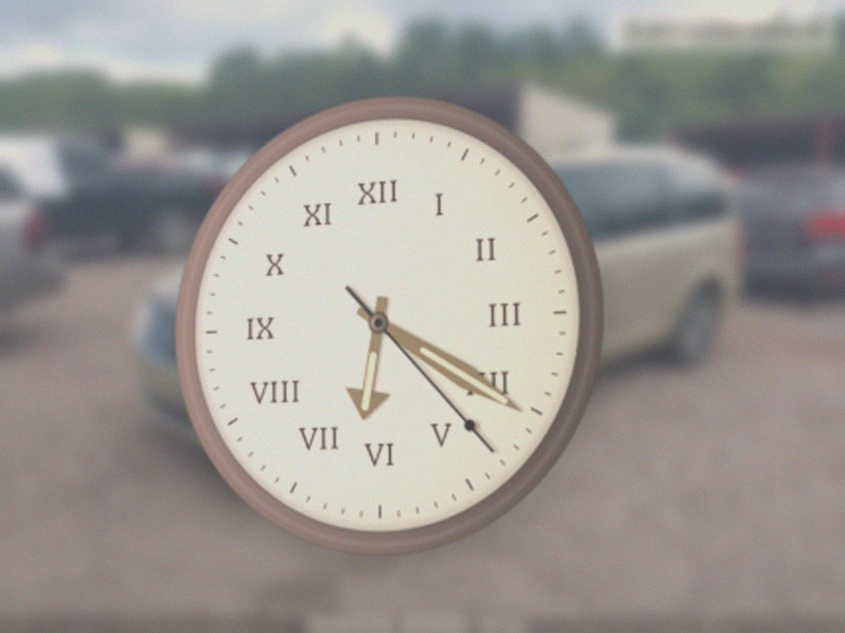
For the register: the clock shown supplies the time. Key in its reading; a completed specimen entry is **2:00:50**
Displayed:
**6:20:23**
